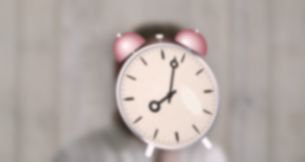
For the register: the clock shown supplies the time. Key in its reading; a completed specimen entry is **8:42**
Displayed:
**8:03**
